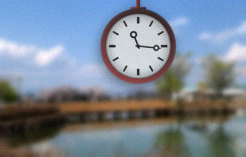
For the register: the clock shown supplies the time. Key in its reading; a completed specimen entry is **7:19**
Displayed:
**11:16**
